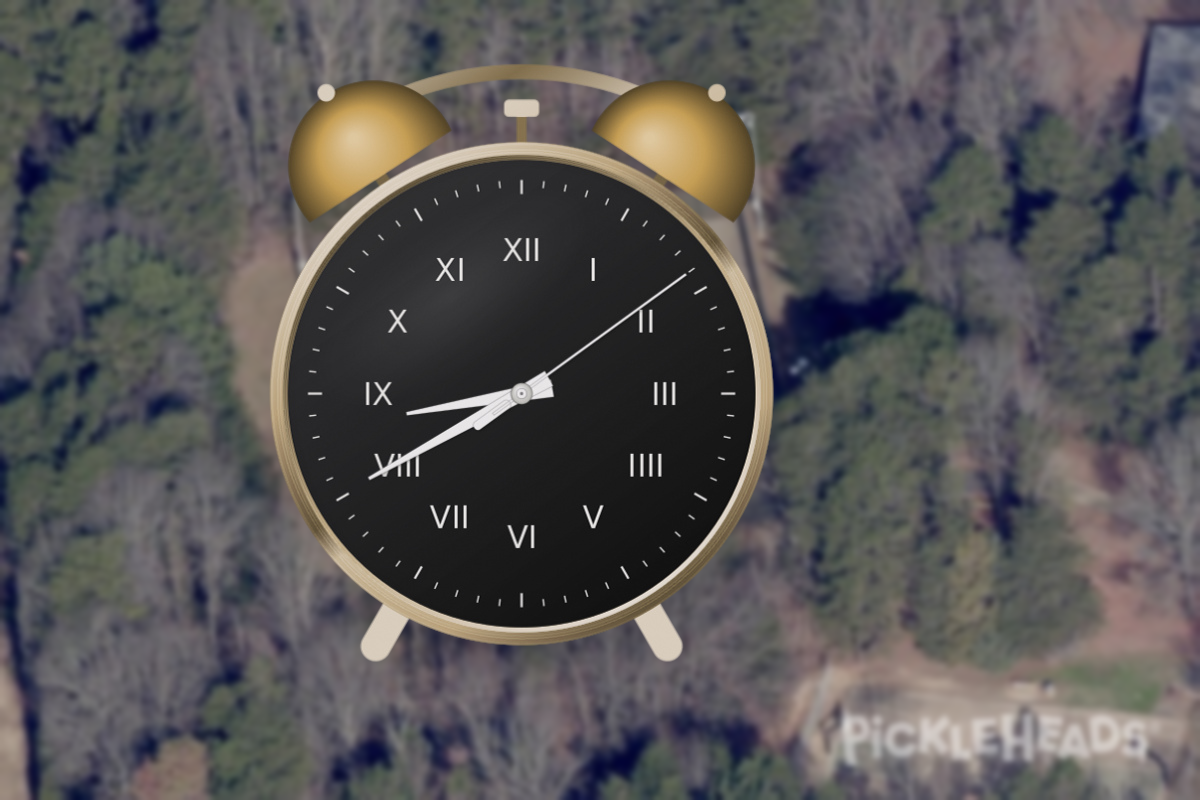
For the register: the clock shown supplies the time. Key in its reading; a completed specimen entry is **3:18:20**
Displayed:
**8:40:09**
